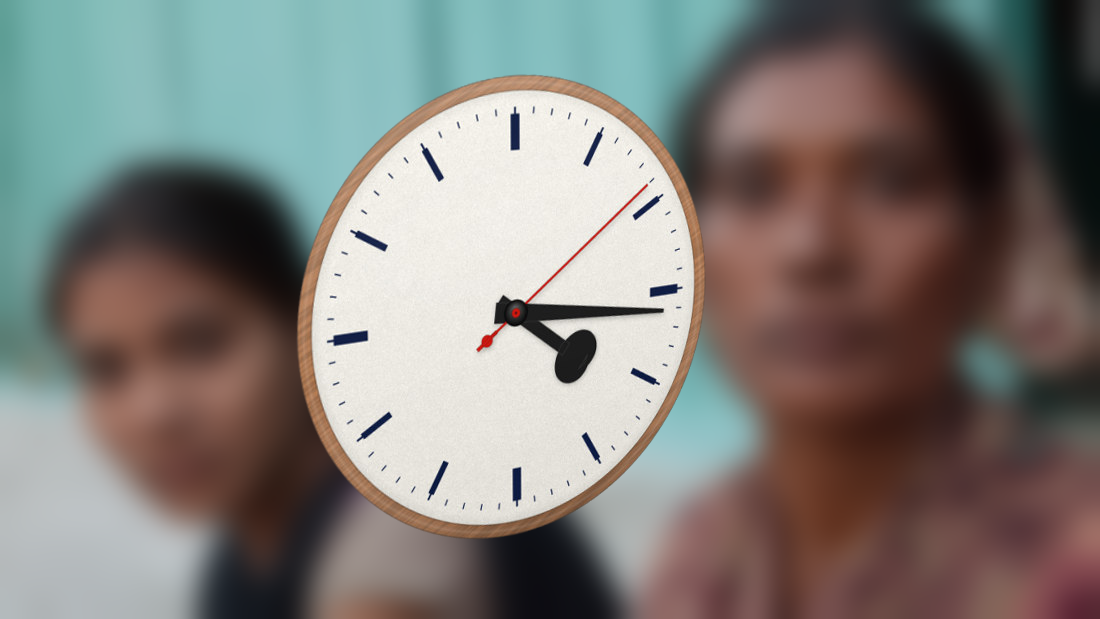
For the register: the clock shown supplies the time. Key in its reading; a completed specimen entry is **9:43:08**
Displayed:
**4:16:09**
